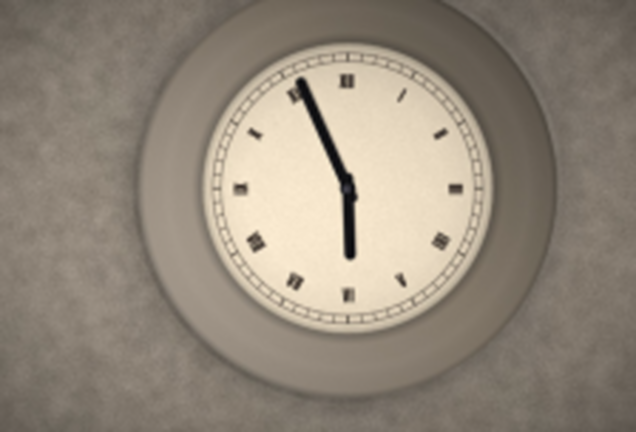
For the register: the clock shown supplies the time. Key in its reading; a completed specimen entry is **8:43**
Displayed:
**5:56**
